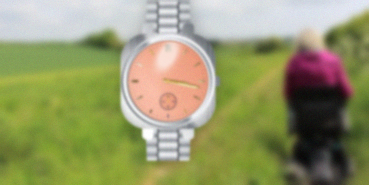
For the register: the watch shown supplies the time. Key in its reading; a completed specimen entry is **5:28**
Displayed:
**3:17**
